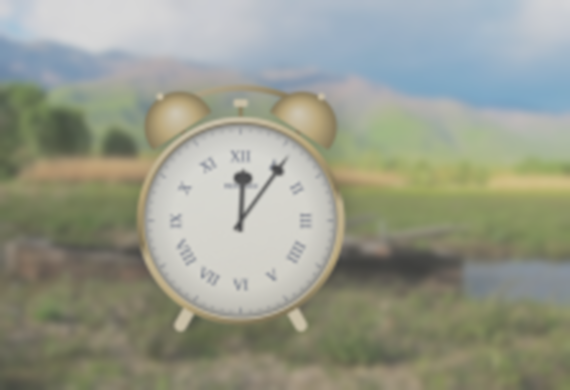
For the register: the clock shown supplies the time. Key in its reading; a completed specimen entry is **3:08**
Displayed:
**12:06**
